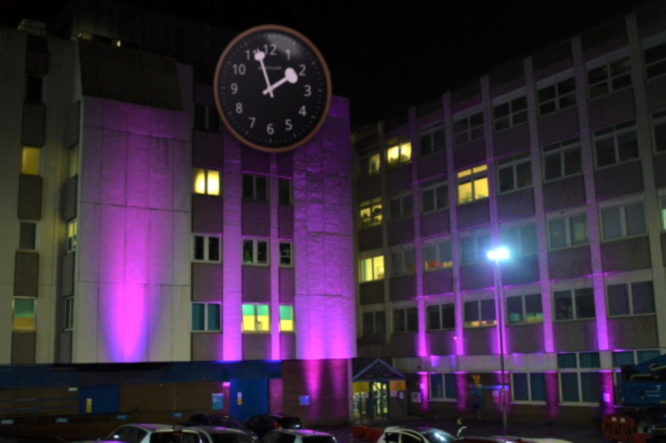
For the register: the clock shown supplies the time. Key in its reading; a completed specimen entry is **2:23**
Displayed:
**1:57**
